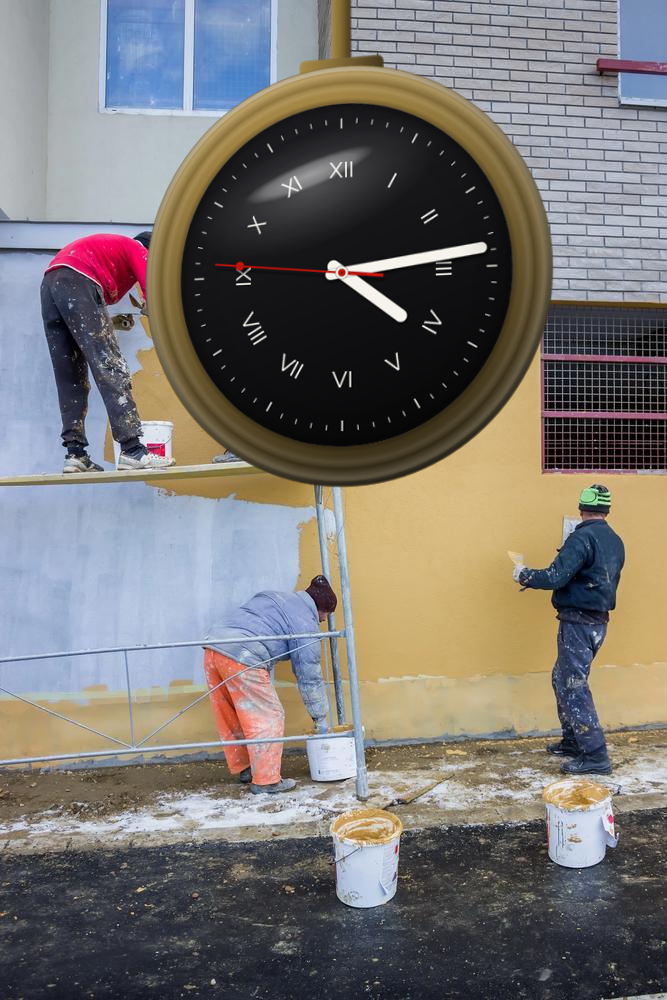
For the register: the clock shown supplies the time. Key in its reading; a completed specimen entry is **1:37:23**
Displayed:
**4:13:46**
